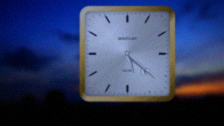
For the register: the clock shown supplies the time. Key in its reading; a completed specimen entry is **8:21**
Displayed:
**5:22**
